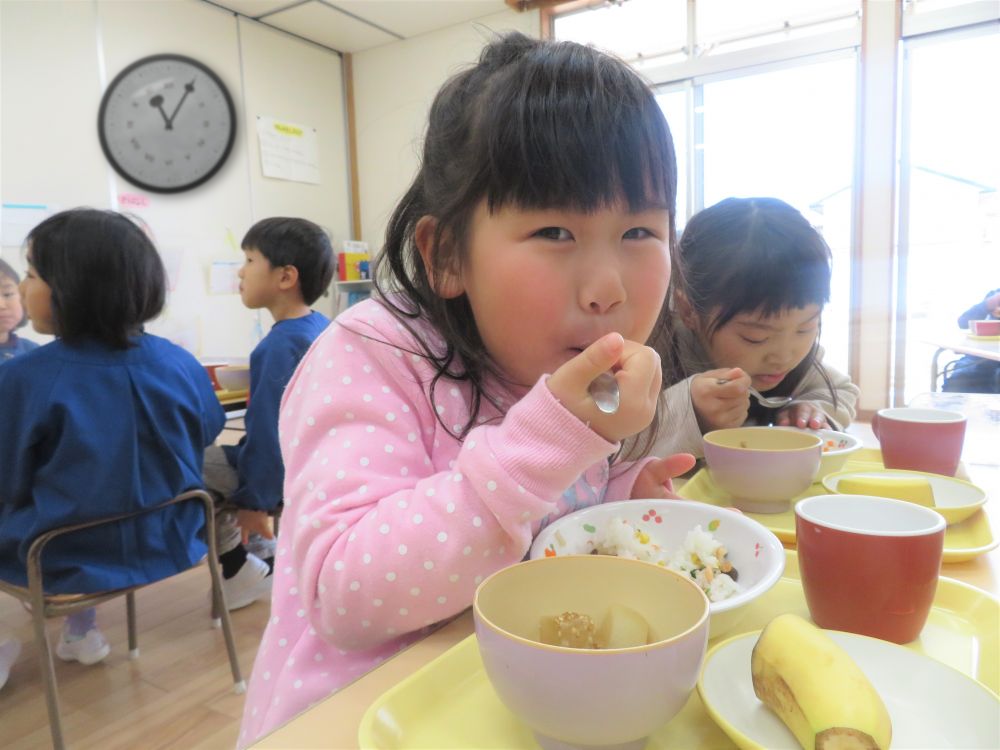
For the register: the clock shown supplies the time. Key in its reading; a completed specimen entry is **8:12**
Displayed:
**11:05**
